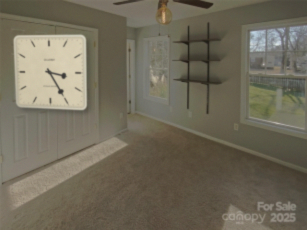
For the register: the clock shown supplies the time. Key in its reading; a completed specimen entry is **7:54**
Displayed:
**3:25**
